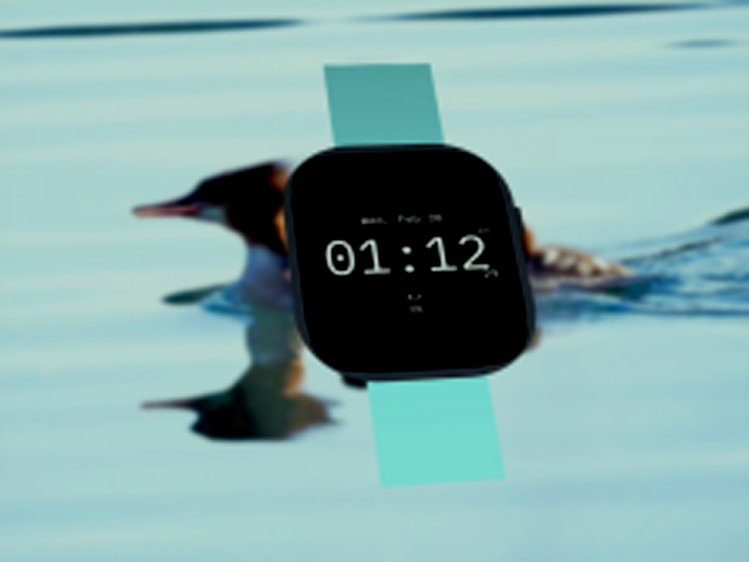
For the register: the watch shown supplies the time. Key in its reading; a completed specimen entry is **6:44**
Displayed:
**1:12**
